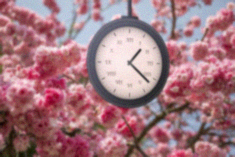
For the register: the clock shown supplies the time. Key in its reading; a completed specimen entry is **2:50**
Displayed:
**1:22**
